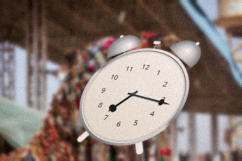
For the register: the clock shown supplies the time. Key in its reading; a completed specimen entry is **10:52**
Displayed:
**7:16**
